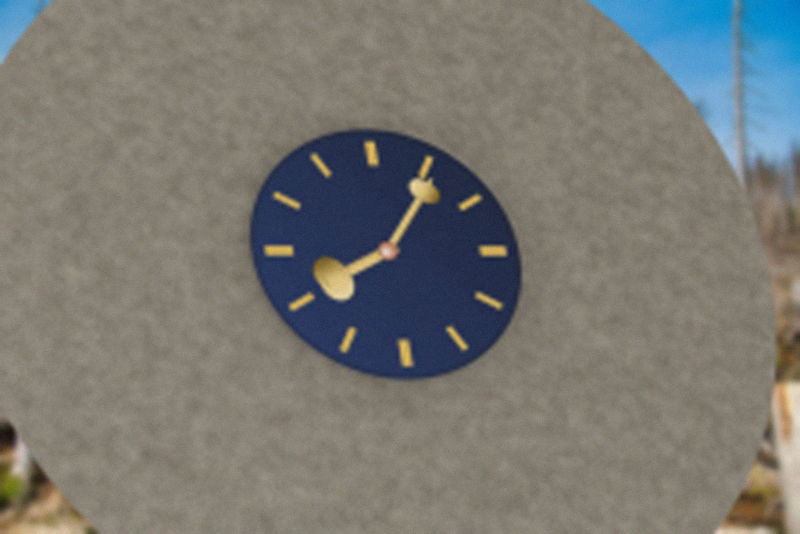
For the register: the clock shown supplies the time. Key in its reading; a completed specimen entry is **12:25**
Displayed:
**8:06**
